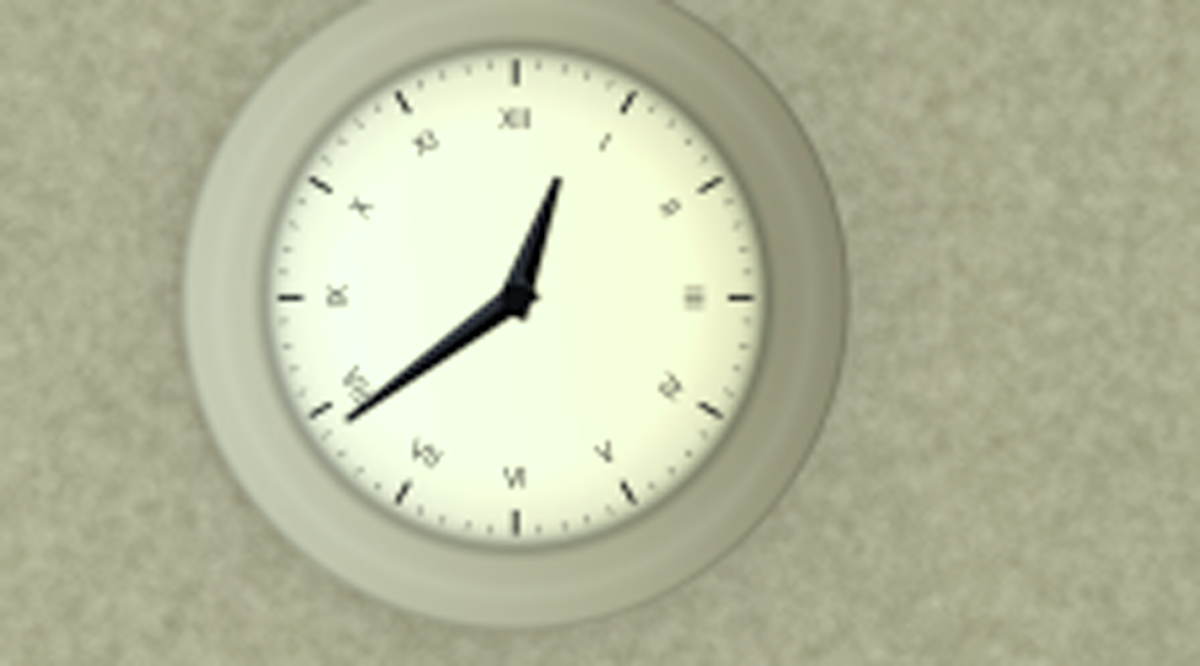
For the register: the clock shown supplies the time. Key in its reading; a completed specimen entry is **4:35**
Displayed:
**12:39**
